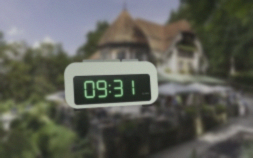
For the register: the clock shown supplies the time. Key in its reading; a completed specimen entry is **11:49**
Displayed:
**9:31**
